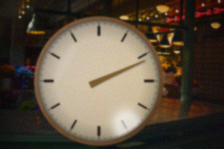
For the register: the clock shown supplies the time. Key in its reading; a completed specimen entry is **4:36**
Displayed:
**2:11**
